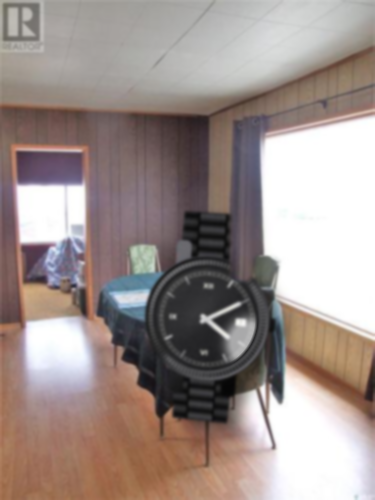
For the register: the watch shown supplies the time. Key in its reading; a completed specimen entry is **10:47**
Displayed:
**4:10**
